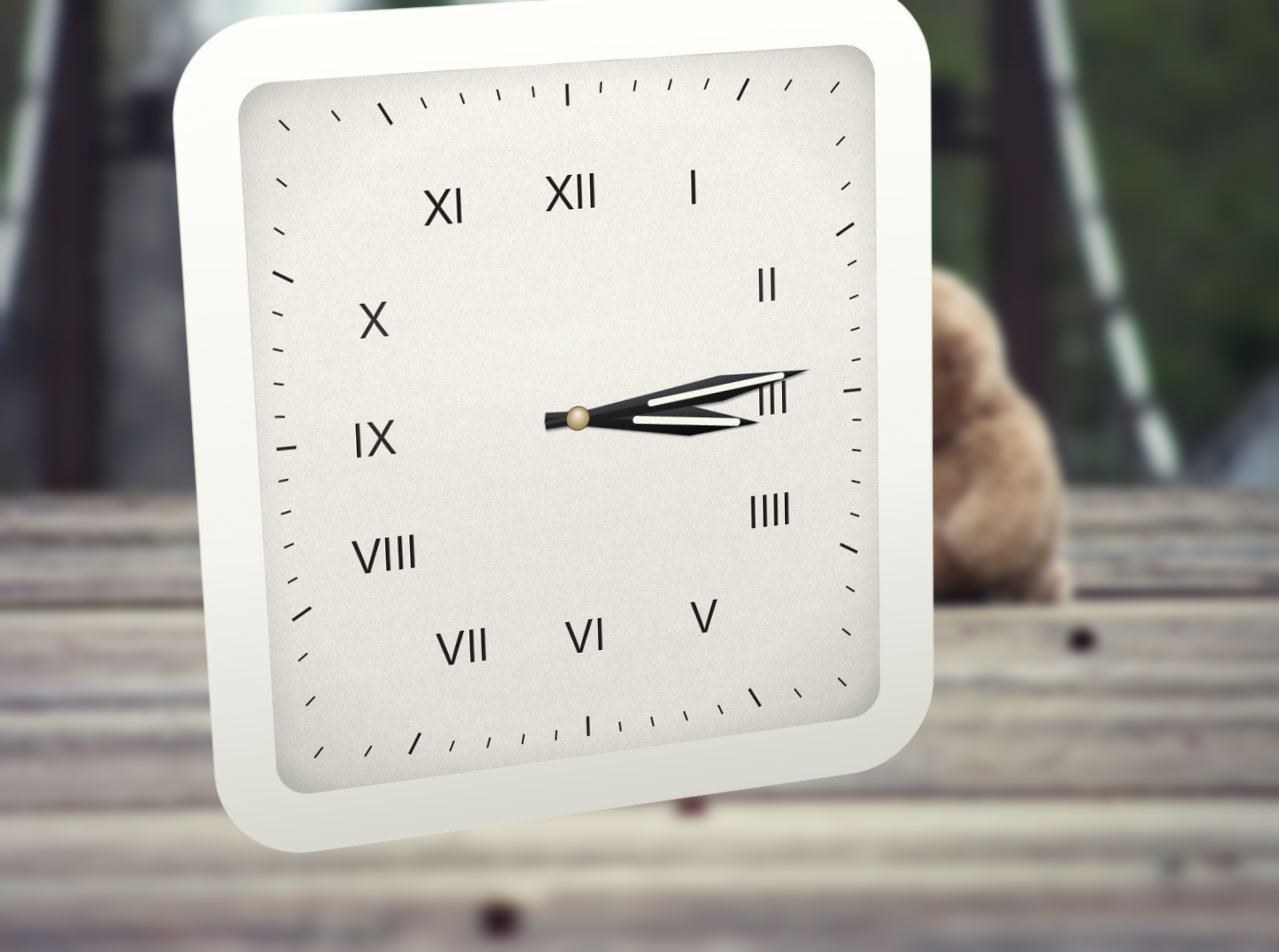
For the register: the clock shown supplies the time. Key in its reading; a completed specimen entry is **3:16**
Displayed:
**3:14**
